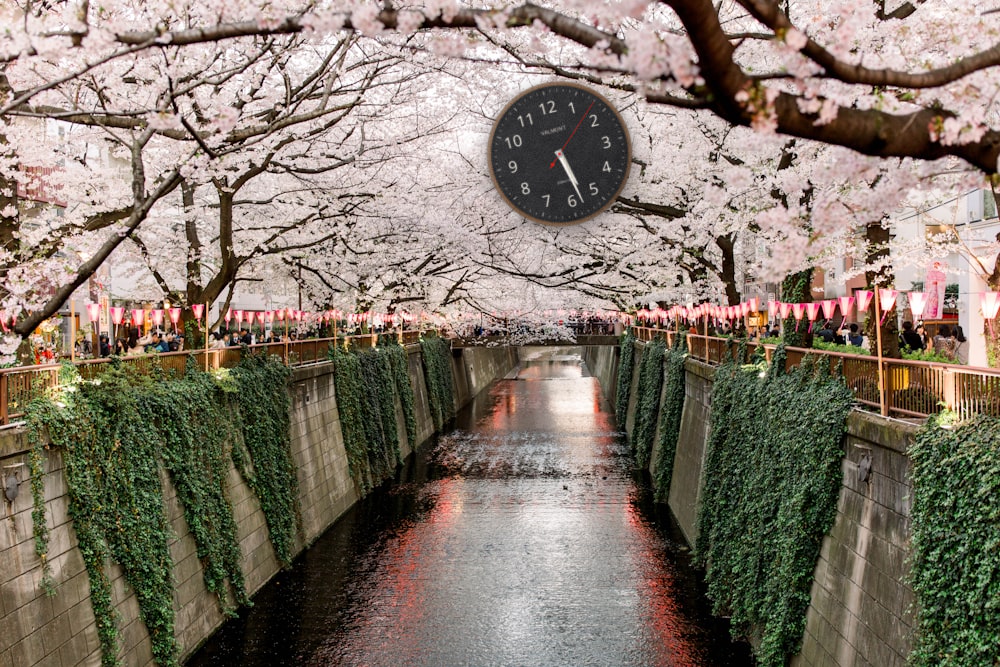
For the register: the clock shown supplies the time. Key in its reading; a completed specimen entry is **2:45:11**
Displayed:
**5:28:08**
